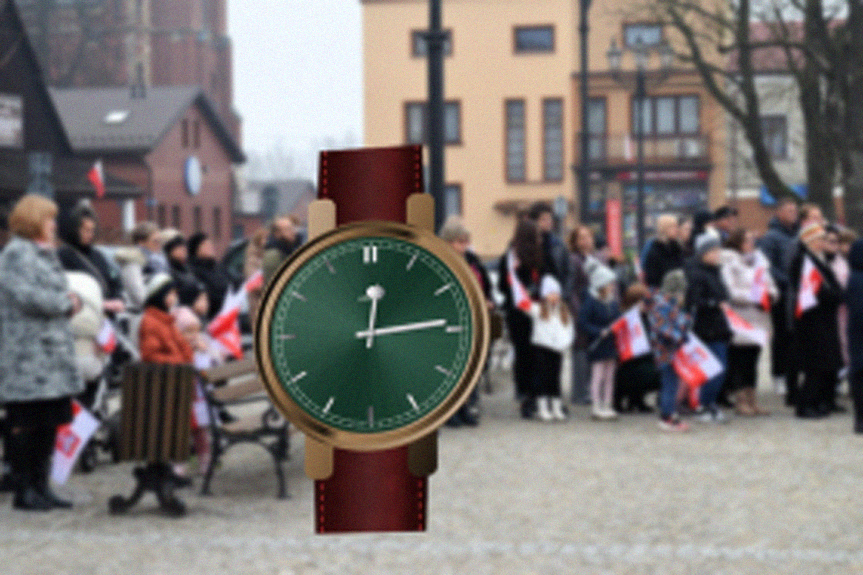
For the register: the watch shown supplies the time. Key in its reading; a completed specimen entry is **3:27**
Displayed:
**12:14**
